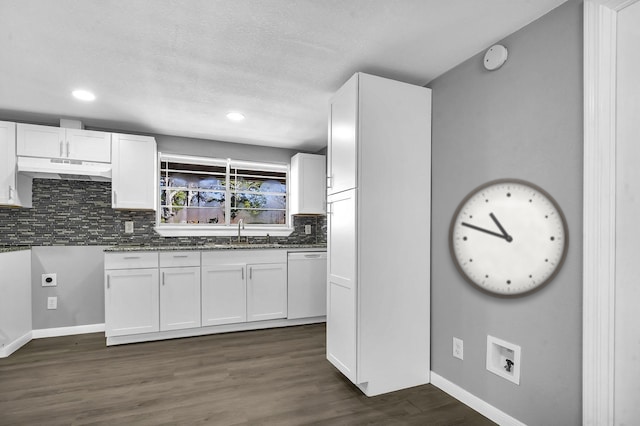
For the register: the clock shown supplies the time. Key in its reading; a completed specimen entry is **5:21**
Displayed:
**10:48**
